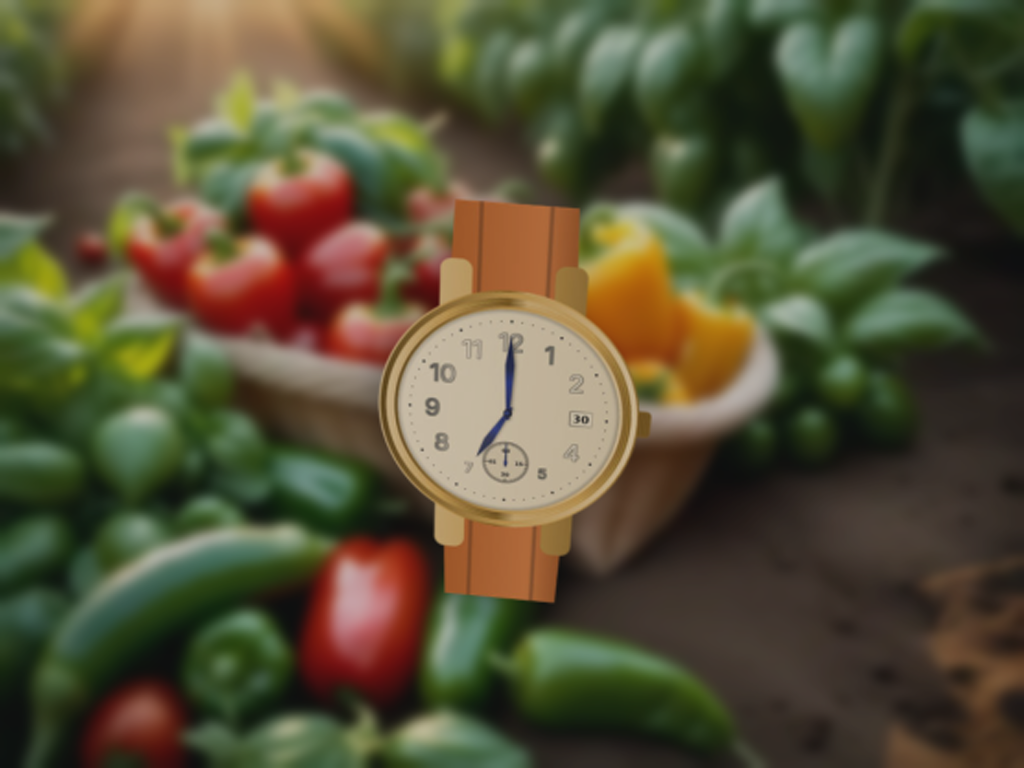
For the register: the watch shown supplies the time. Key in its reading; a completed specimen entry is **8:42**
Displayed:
**7:00**
